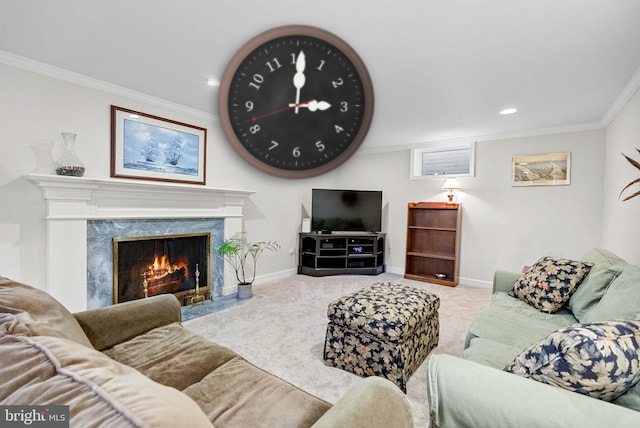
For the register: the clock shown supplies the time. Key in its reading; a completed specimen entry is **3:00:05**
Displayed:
**3:00:42**
